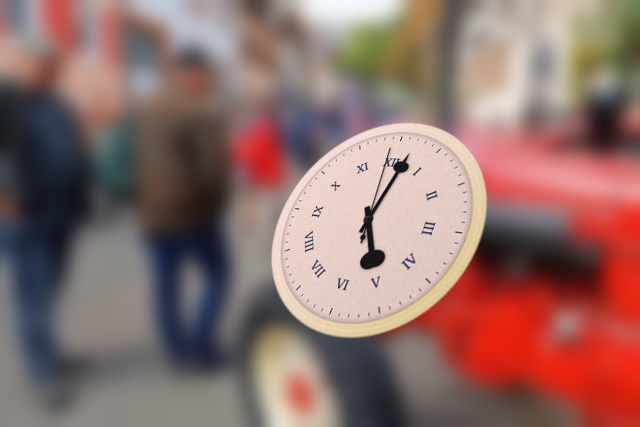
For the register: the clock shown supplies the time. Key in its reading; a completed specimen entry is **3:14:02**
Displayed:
**5:01:59**
